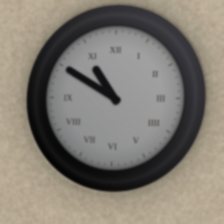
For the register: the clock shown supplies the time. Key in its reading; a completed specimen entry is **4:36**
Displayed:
**10:50**
